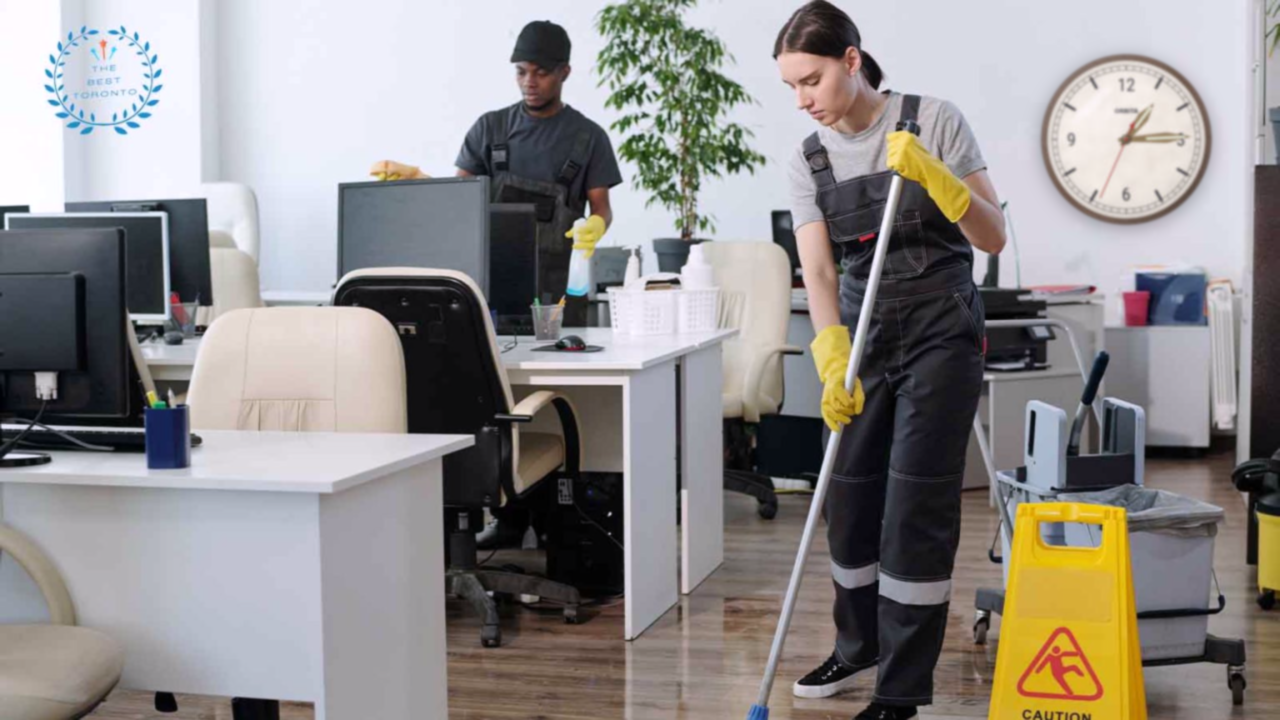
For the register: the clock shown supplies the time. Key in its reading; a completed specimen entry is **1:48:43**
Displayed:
**1:14:34**
